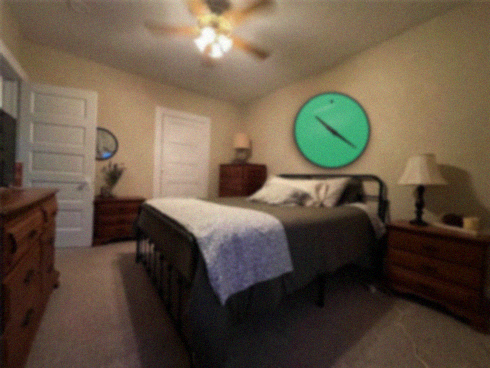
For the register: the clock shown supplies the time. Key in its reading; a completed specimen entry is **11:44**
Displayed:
**10:21**
